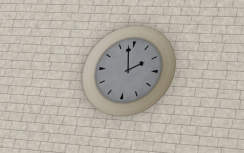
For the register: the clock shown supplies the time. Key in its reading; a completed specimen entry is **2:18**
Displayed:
**1:58**
